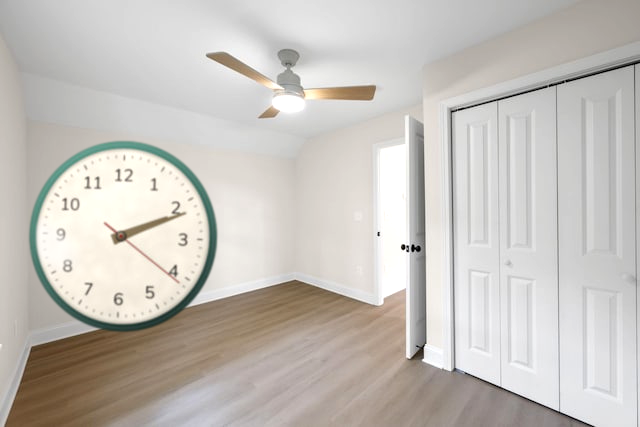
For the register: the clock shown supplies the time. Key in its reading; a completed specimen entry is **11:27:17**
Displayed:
**2:11:21**
